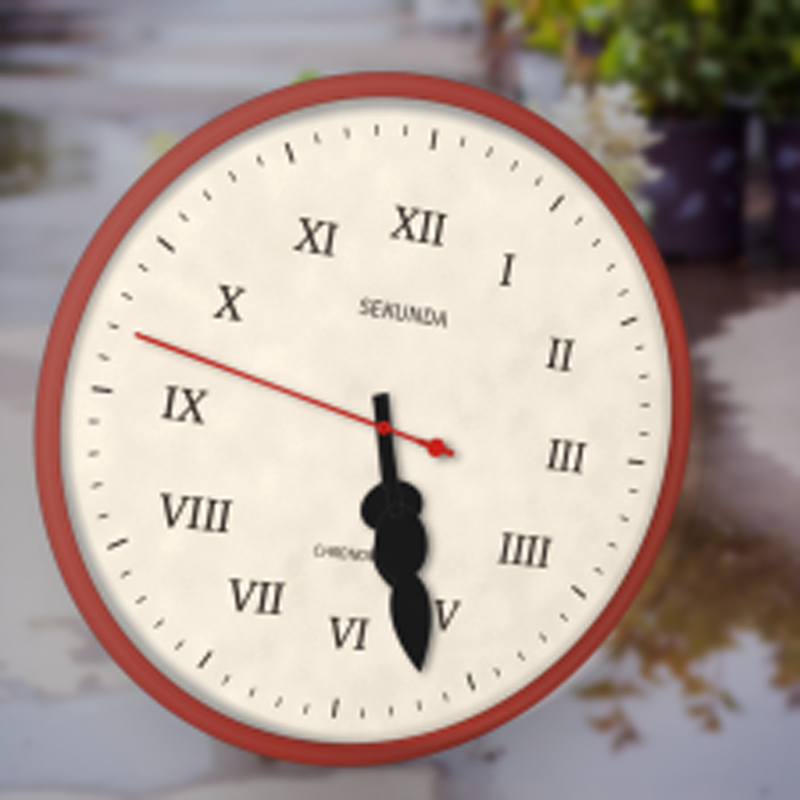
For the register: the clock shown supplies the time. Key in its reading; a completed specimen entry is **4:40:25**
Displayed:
**5:26:47**
